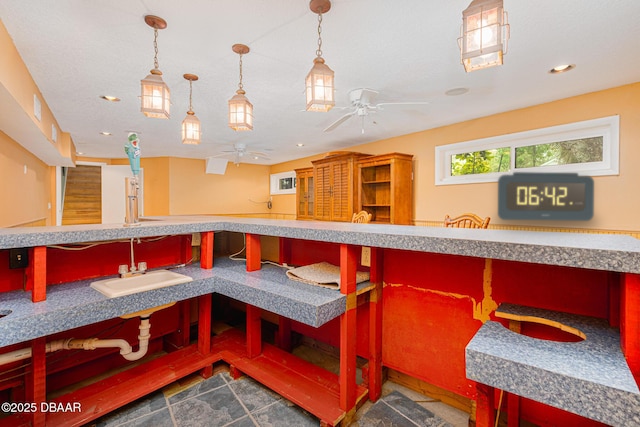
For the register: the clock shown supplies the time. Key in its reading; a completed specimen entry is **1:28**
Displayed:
**6:42**
